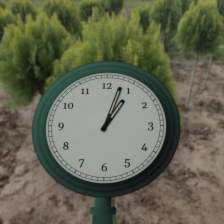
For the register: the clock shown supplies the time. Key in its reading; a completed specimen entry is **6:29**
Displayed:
**1:03**
